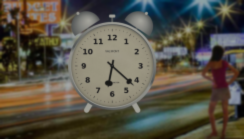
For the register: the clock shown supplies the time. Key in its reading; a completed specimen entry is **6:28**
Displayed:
**6:22**
